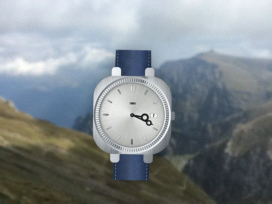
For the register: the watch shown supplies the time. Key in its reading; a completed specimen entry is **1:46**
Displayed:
**3:19**
